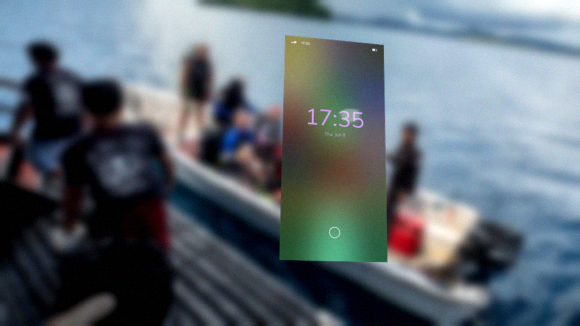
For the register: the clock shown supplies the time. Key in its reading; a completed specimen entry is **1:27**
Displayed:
**17:35**
